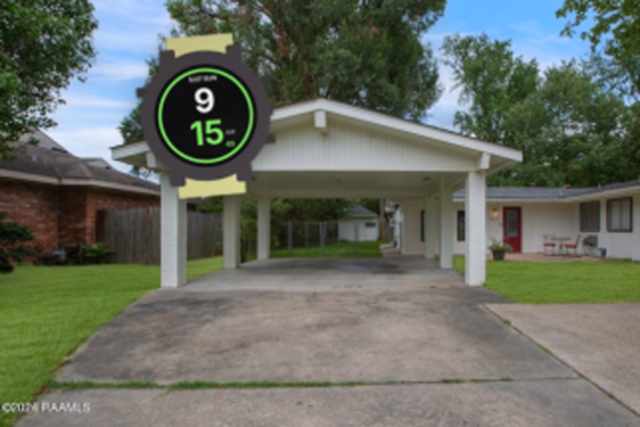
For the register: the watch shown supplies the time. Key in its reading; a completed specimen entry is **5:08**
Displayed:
**9:15**
